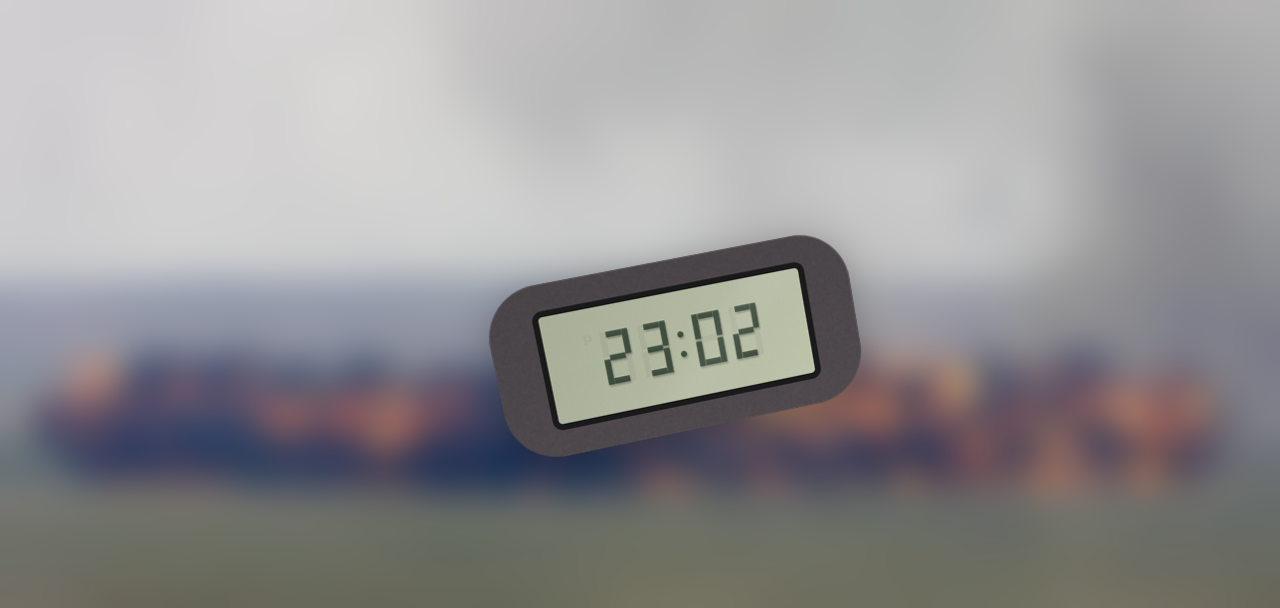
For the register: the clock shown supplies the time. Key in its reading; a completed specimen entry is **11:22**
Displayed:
**23:02**
